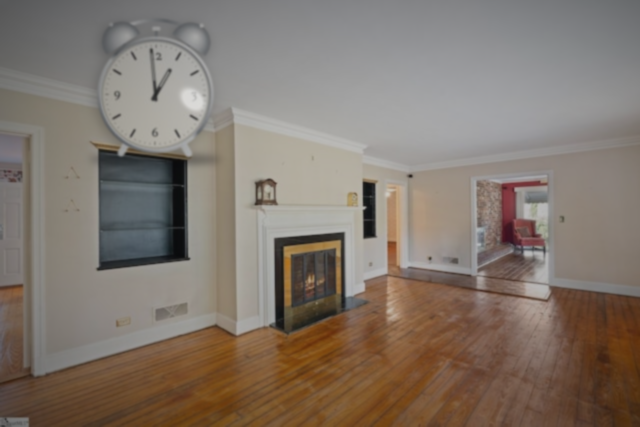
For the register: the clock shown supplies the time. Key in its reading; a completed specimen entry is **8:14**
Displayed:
**12:59**
